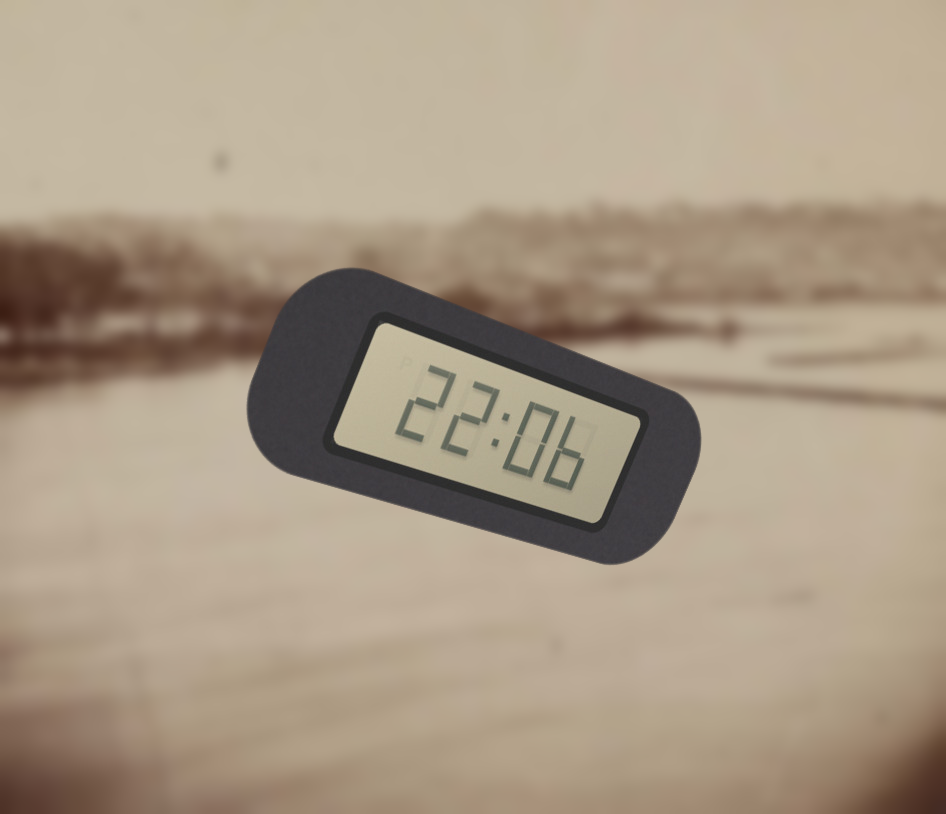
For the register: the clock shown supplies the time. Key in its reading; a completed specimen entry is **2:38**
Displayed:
**22:06**
